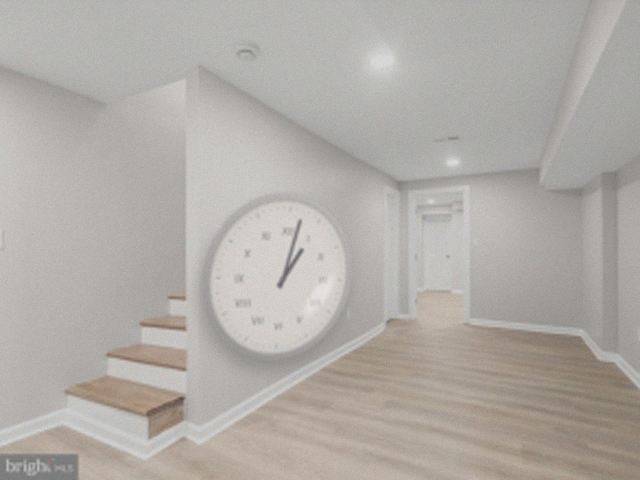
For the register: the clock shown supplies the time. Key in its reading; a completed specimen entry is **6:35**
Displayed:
**1:02**
